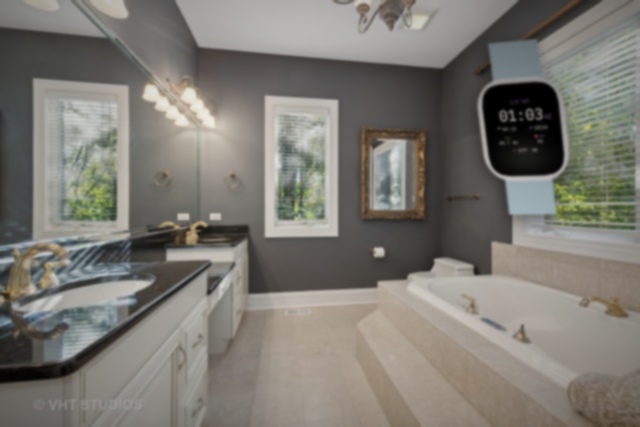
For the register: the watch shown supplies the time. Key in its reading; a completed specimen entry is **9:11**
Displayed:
**1:03**
